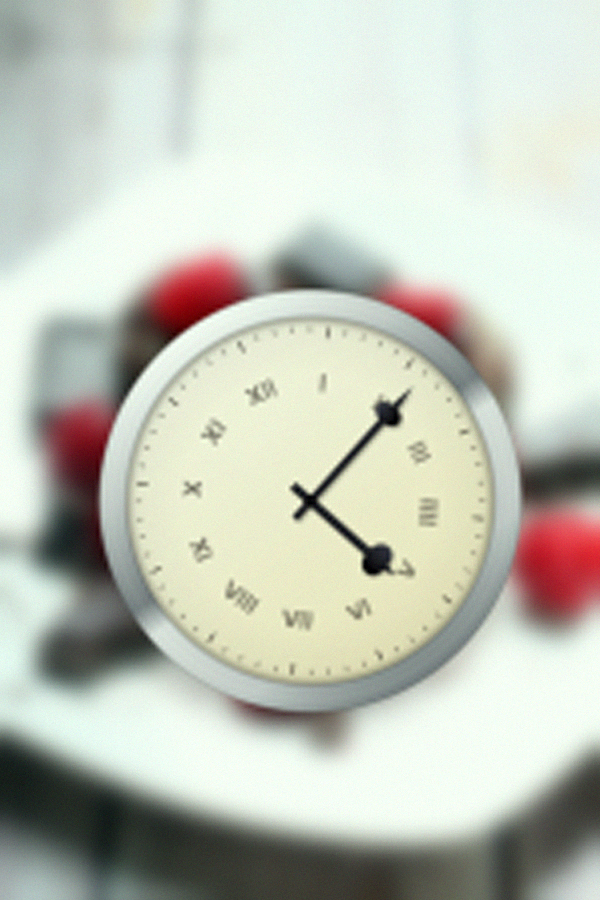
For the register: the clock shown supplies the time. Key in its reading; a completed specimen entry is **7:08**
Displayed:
**5:11**
